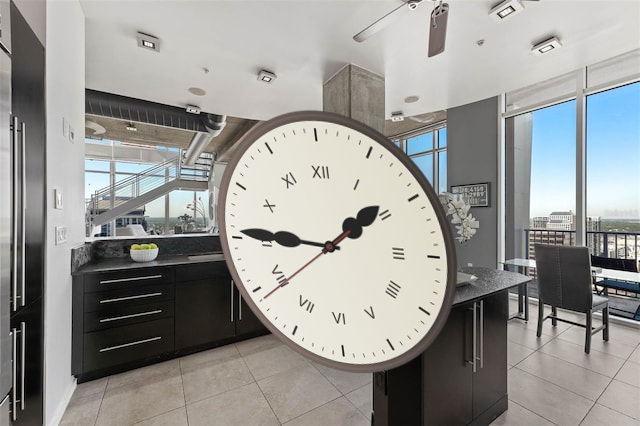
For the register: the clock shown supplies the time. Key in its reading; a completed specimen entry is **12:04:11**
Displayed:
**1:45:39**
